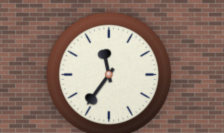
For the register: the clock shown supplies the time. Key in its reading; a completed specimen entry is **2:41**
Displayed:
**11:36**
